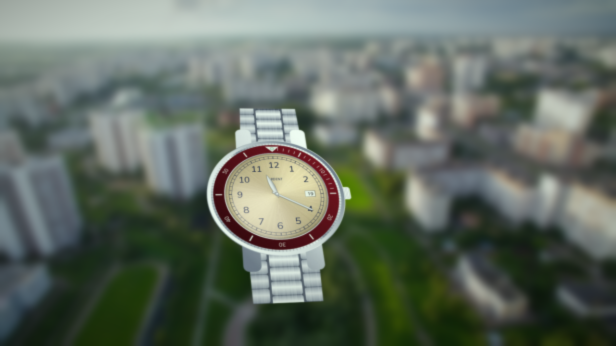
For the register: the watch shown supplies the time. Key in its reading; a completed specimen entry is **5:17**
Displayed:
**11:20**
